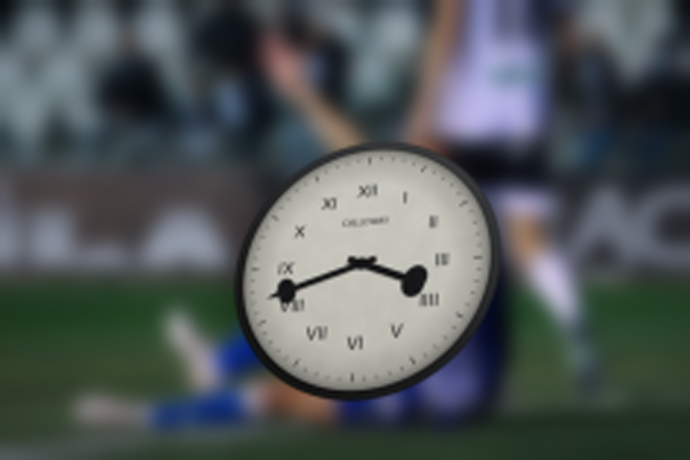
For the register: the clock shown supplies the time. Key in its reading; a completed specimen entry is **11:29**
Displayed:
**3:42**
